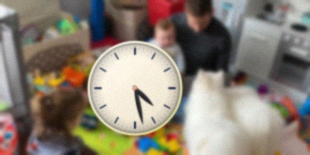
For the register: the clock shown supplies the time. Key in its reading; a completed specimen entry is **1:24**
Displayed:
**4:28**
